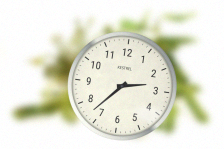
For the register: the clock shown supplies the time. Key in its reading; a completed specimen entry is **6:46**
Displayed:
**2:37**
